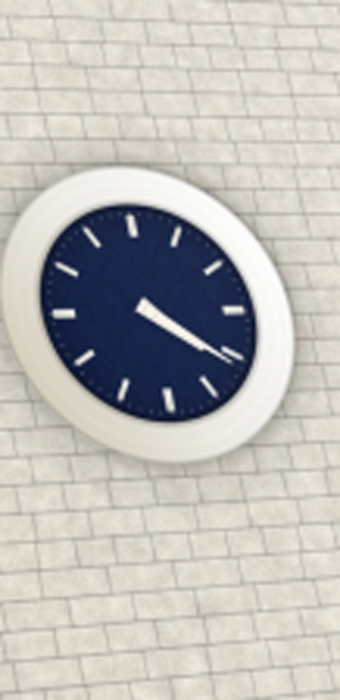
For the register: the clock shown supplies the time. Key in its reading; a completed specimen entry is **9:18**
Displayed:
**4:21**
